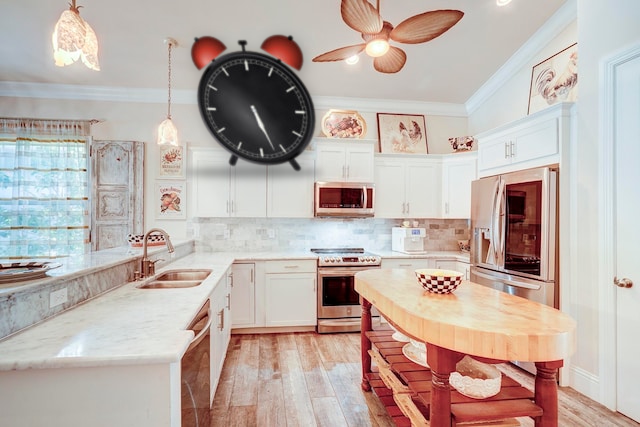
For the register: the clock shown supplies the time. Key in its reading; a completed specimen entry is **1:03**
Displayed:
**5:27**
